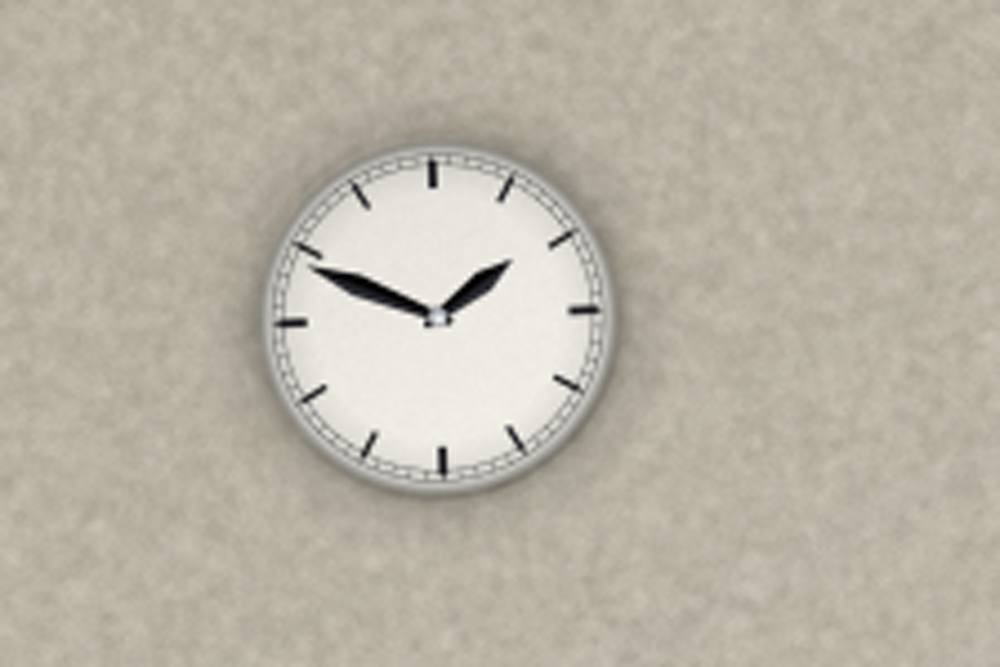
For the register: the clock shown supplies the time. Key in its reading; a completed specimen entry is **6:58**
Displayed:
**1:49**
